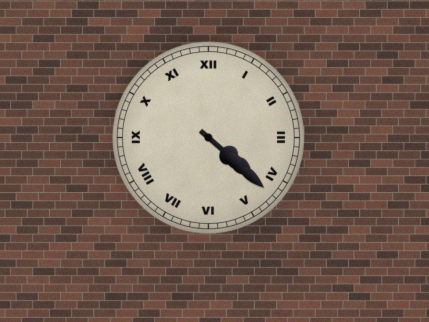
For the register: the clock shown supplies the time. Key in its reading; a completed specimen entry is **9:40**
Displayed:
**4:22**
